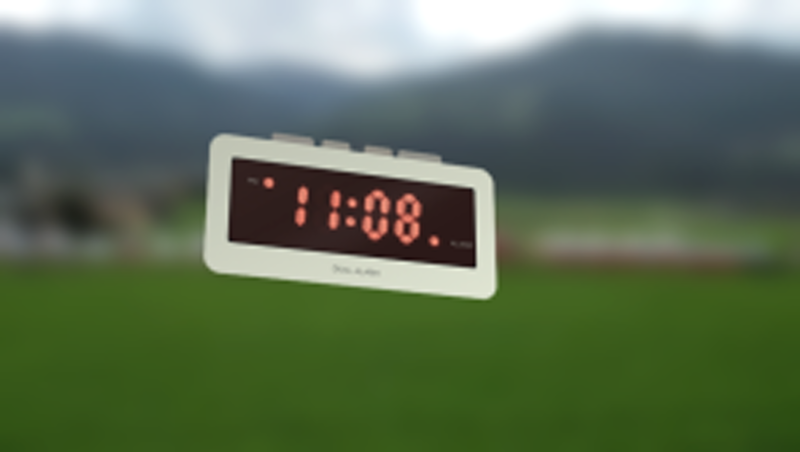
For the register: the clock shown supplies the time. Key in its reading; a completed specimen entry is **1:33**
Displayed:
**11:08**
